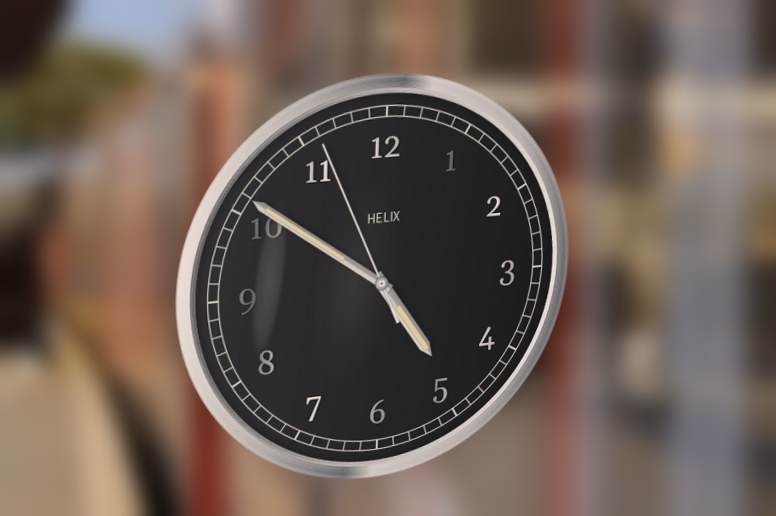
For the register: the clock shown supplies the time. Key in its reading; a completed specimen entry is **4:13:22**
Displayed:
**4:50:56**
